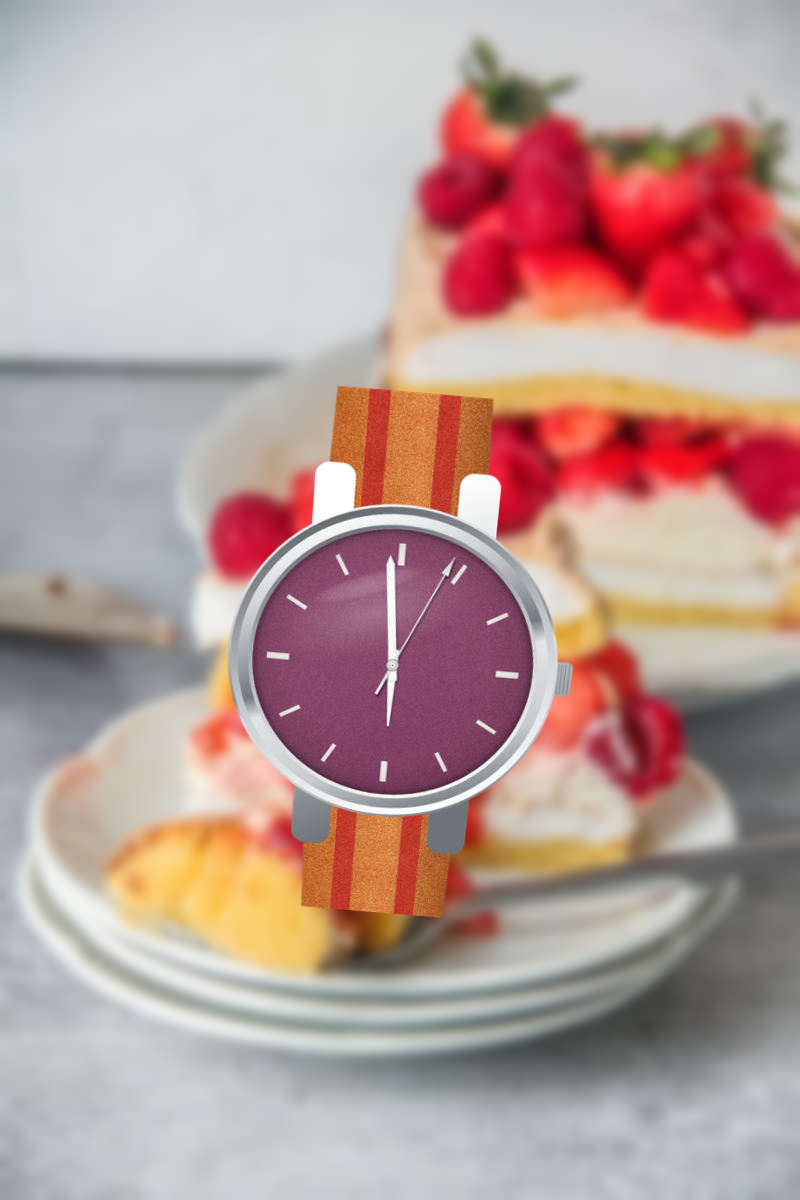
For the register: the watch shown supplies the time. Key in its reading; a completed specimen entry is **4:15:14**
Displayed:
**5:59:04**
